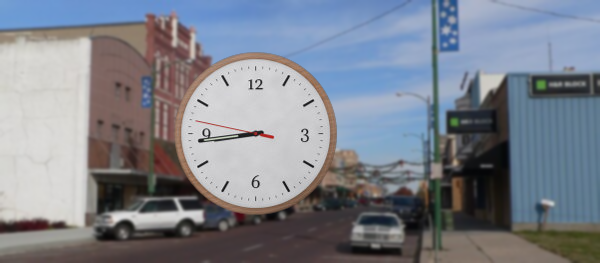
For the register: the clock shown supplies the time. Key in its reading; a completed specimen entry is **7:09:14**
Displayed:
**8:43:47**
